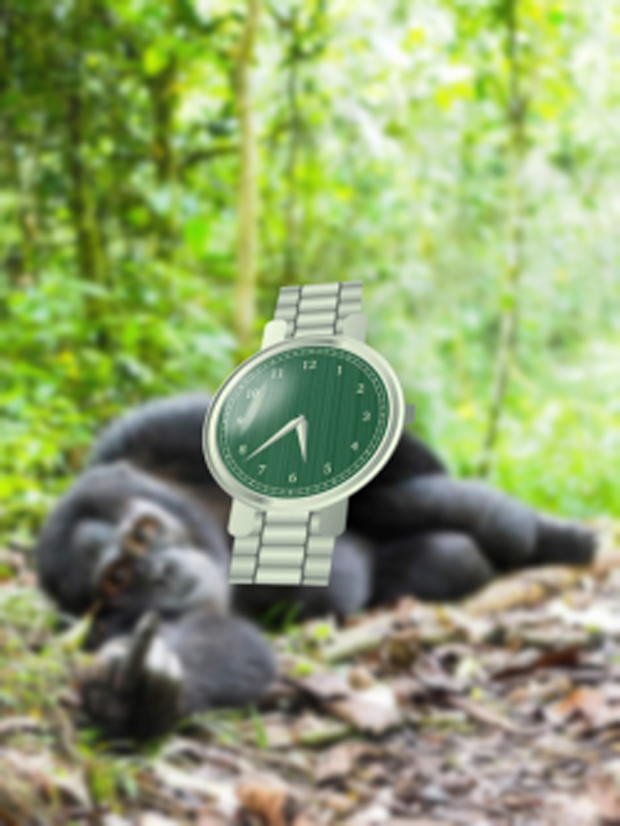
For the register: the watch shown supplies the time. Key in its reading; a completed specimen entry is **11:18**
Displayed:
**5:38**
